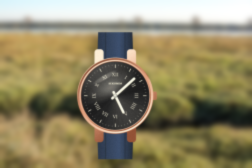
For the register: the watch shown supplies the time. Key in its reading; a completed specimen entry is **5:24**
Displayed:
**5:08**
